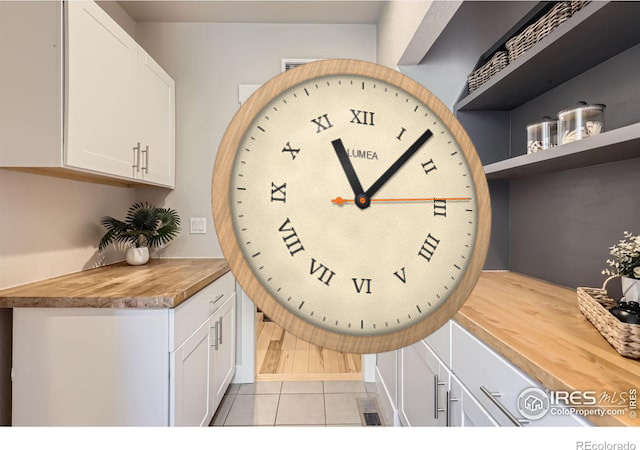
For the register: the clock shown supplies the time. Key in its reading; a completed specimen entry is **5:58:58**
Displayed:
**11:07:14**
